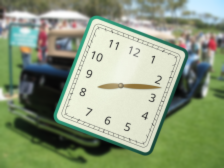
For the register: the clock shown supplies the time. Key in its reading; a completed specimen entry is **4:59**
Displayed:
**8:12**
